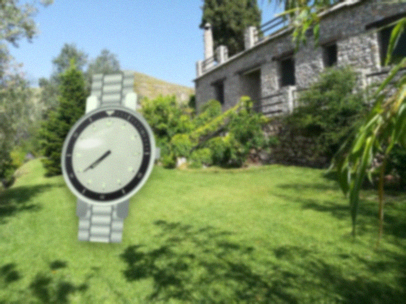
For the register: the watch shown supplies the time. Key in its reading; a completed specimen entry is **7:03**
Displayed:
**7:39**
